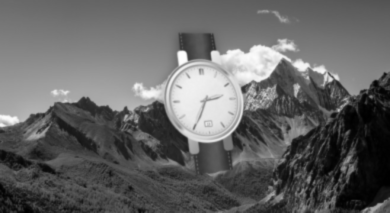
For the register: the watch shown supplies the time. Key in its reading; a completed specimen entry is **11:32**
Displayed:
**2:35**
